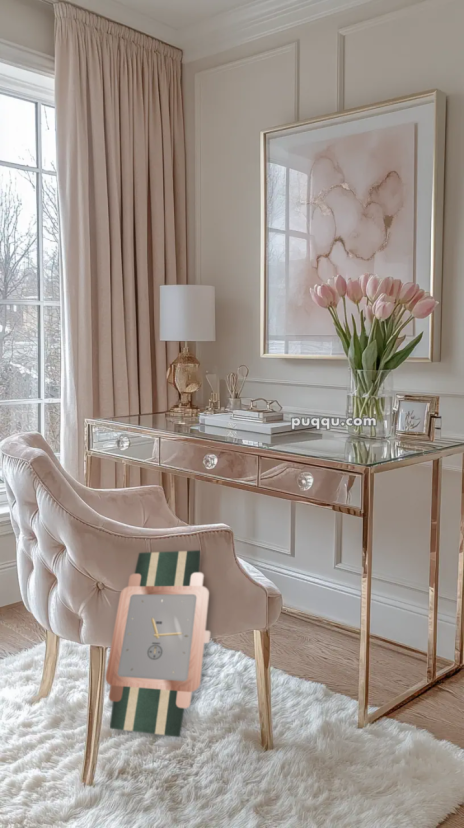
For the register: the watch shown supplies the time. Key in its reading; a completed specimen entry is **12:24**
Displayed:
**11:14**
